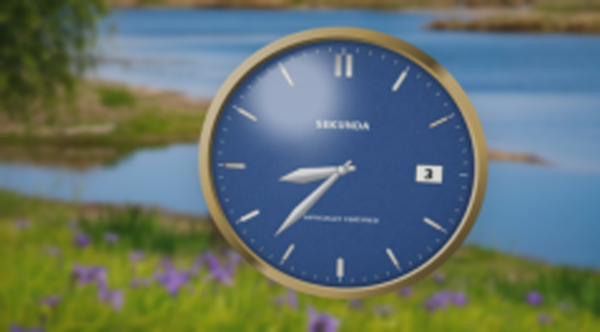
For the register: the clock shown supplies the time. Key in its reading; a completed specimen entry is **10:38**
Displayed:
**8:37**
